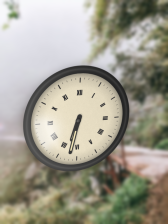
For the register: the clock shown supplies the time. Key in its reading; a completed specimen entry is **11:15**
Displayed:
**6:32**
